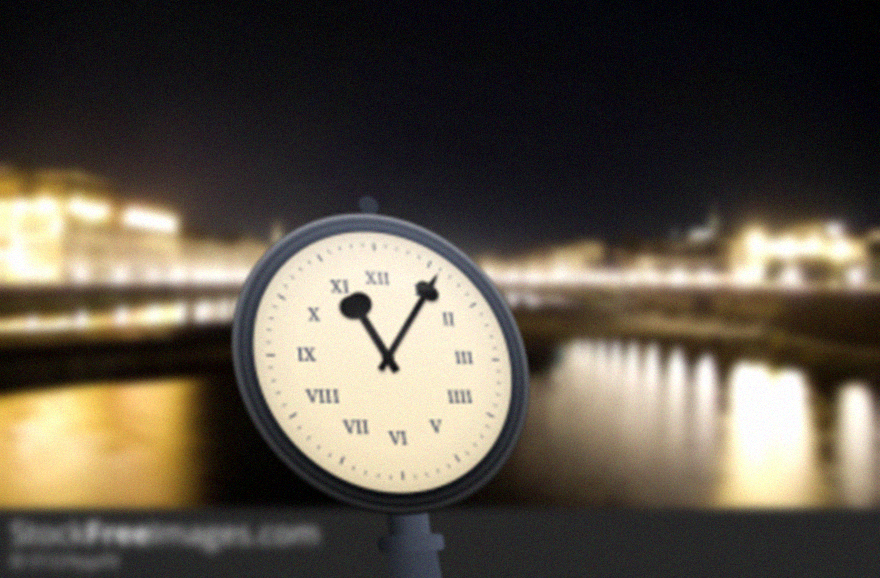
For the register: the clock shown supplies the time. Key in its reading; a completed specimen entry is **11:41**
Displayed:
**11:06**
